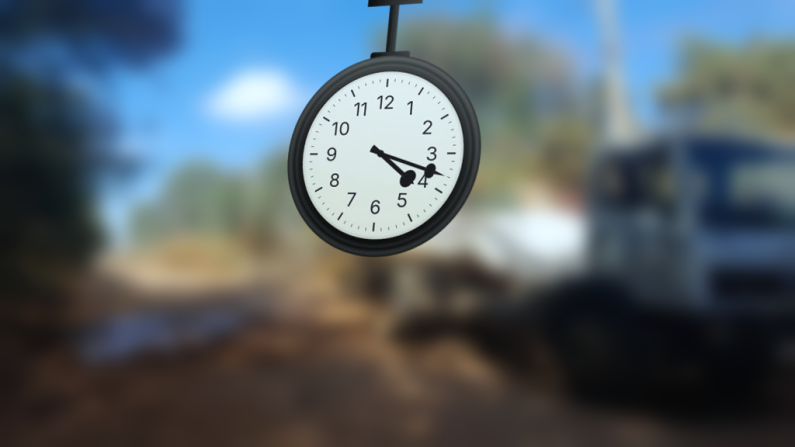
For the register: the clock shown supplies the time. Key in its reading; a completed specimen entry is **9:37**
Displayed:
**4:18**
